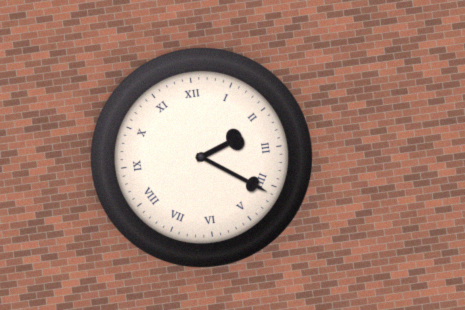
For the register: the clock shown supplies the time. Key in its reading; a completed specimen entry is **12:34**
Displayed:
**2:21**
